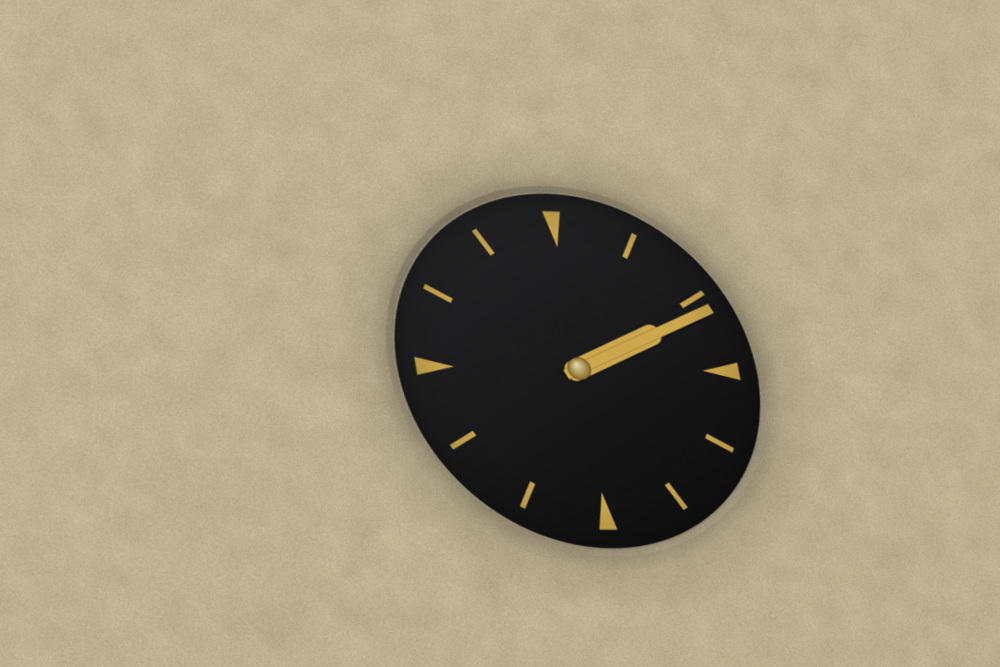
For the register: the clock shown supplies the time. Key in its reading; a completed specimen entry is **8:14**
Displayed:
**2:11**
